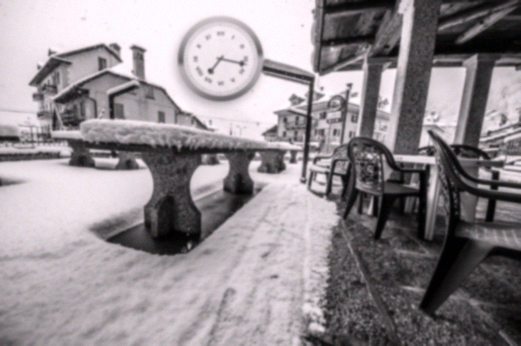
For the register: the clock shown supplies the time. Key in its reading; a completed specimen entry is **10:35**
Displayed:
**7:17**
